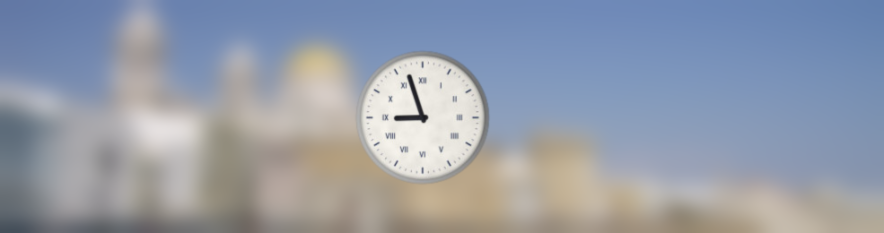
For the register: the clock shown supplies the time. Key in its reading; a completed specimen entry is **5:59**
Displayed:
**8:57**
